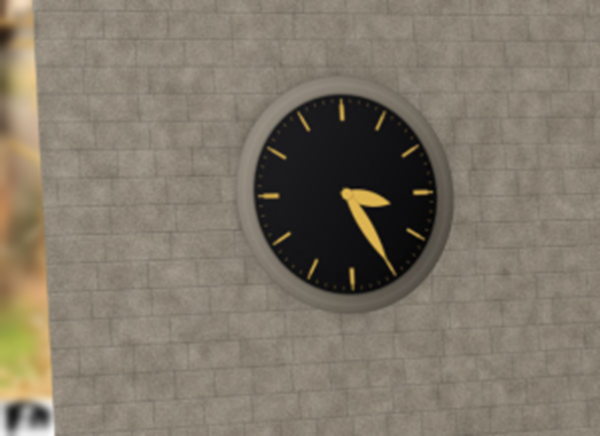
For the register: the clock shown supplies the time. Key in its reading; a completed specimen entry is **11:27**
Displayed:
**3:25**
